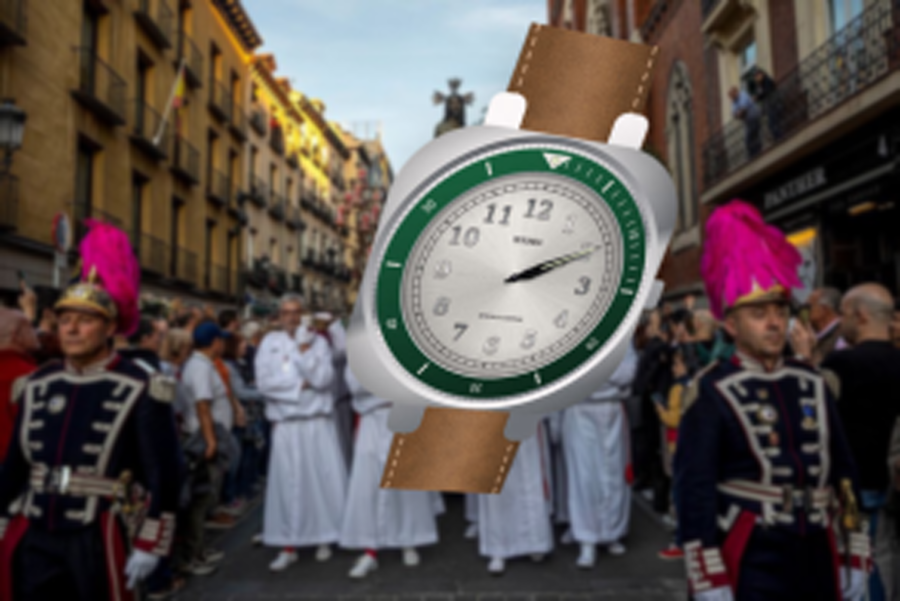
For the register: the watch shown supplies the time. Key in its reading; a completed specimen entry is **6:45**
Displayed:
**2:10**
